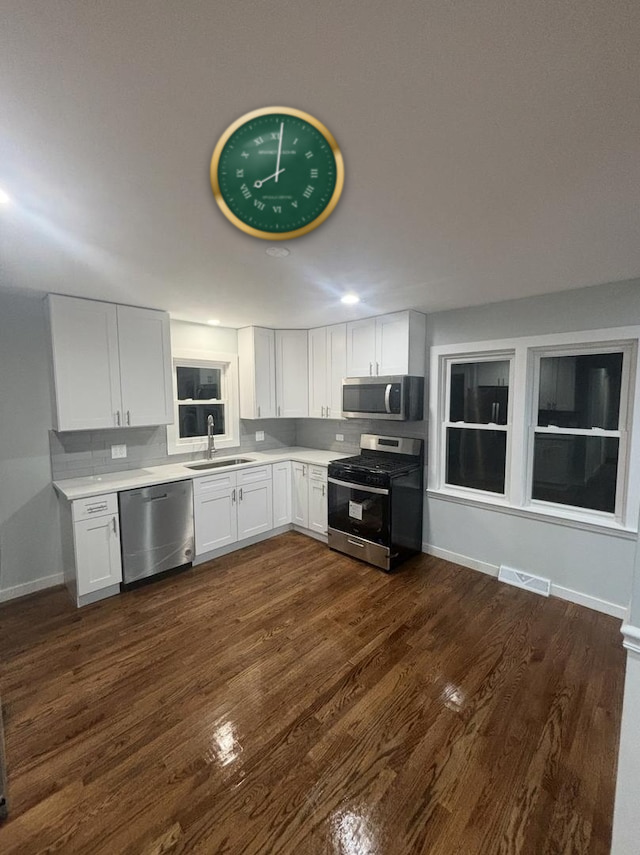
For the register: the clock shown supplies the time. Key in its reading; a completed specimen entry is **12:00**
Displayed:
**8:01**
